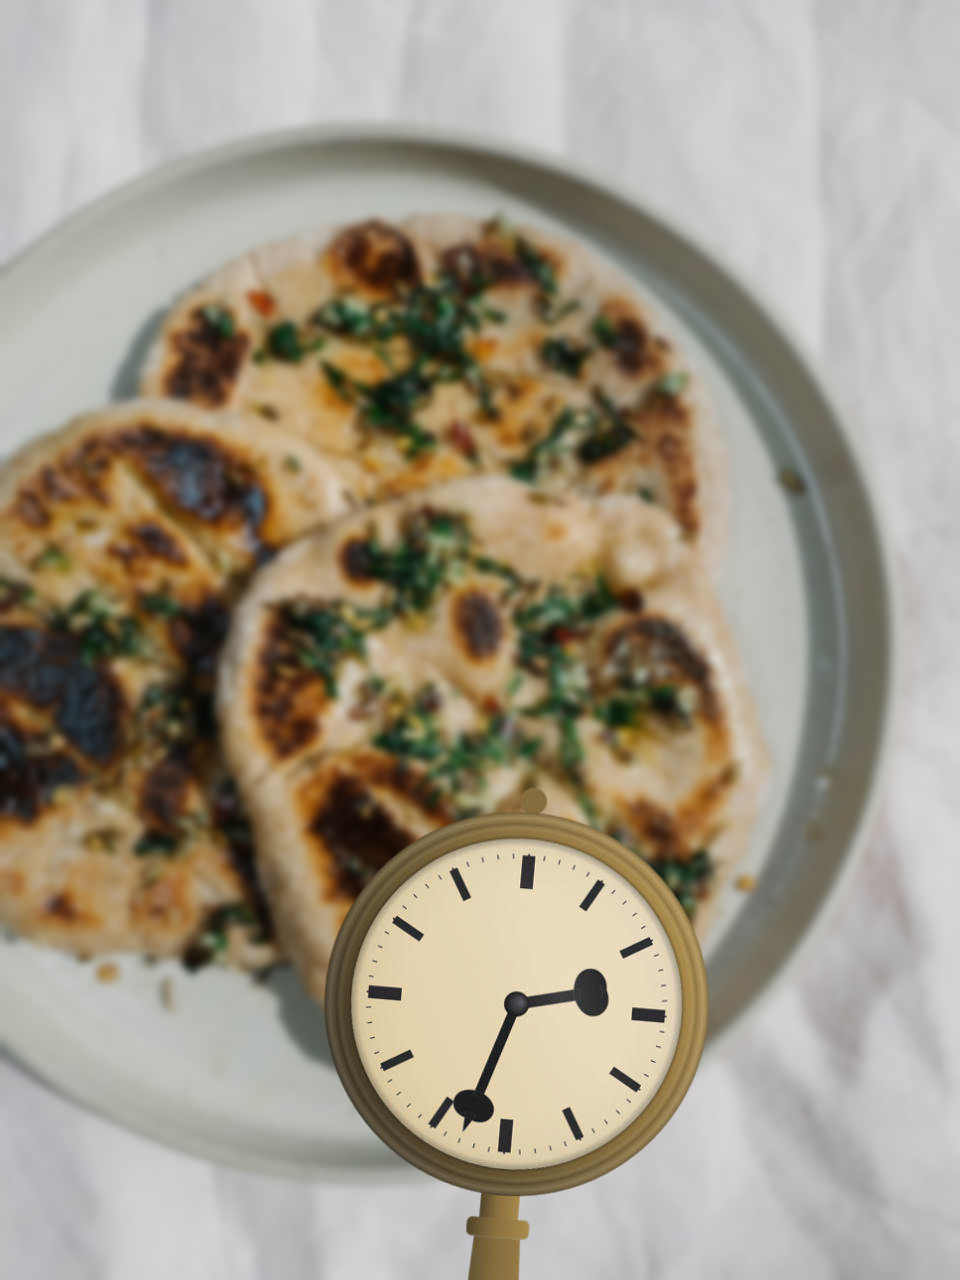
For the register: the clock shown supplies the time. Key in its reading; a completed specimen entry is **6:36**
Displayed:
**2:33**
